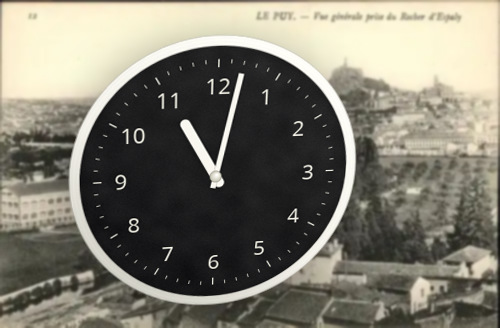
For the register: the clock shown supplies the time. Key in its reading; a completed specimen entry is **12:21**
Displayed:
**11:02**
